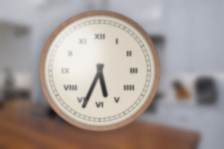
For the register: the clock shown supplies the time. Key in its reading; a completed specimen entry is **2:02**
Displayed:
**5:34**
